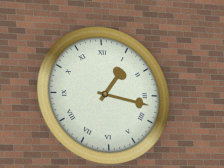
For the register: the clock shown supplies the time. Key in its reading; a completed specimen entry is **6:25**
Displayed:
**1:17**
